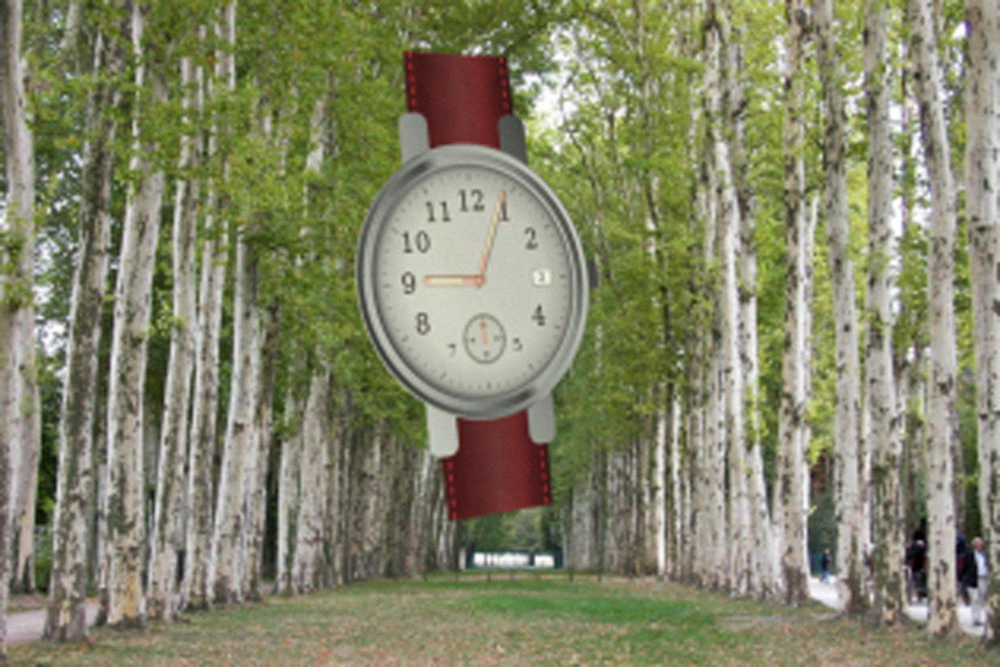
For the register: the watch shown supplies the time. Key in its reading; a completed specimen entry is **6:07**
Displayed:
**9:04**
